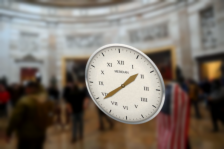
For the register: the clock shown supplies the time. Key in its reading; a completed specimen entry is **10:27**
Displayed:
**1:39**
